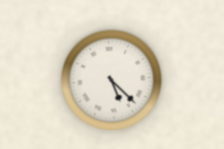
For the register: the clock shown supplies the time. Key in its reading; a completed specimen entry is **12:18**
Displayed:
**5:23**
